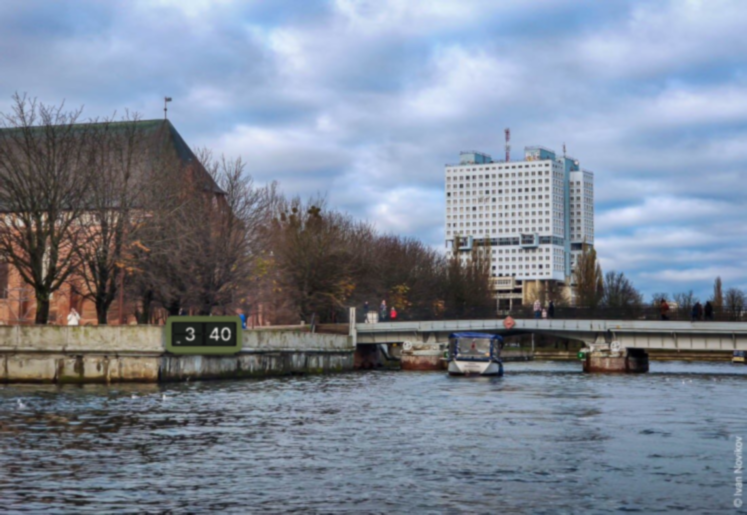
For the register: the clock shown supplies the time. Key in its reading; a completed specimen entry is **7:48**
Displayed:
**3:40**
